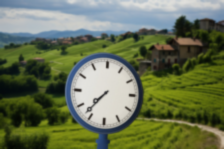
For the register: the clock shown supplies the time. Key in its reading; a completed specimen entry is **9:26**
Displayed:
**7:37**
